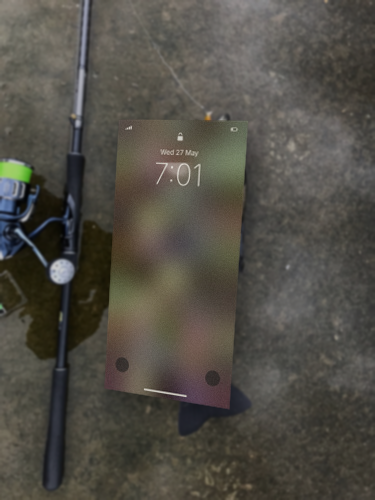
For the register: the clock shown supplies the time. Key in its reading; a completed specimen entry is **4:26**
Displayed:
**7:01**
